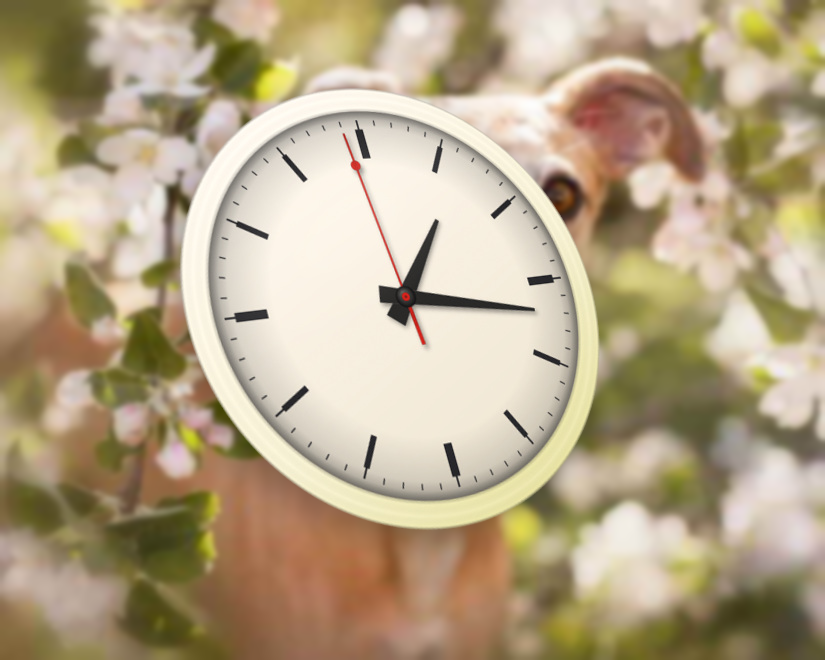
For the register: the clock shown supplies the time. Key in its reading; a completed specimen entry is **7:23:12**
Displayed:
**1:16:59**
